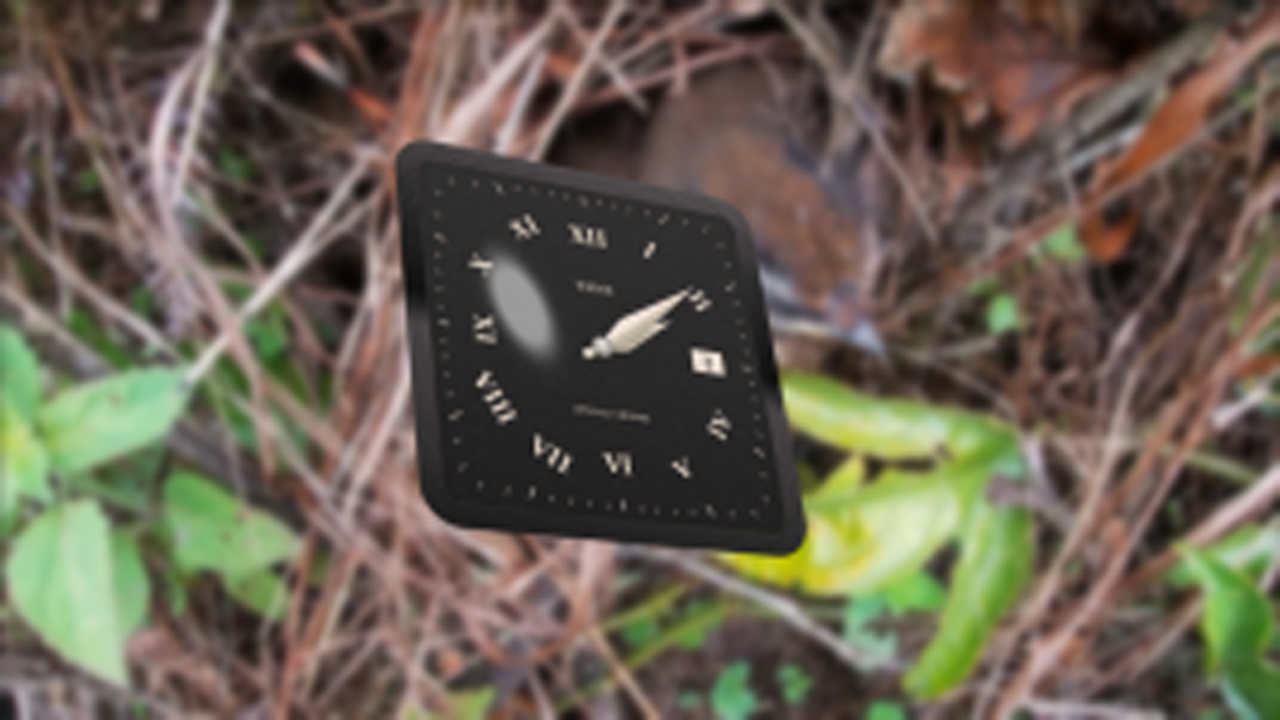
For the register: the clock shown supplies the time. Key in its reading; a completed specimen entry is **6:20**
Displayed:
**2:09**
